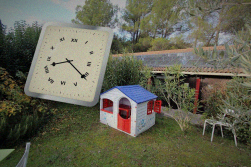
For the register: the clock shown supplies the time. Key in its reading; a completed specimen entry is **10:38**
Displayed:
**8:21**
